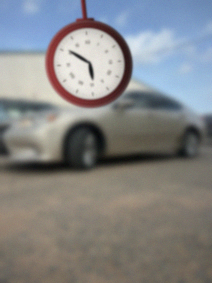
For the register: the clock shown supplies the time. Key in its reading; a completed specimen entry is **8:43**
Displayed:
**5:51**
